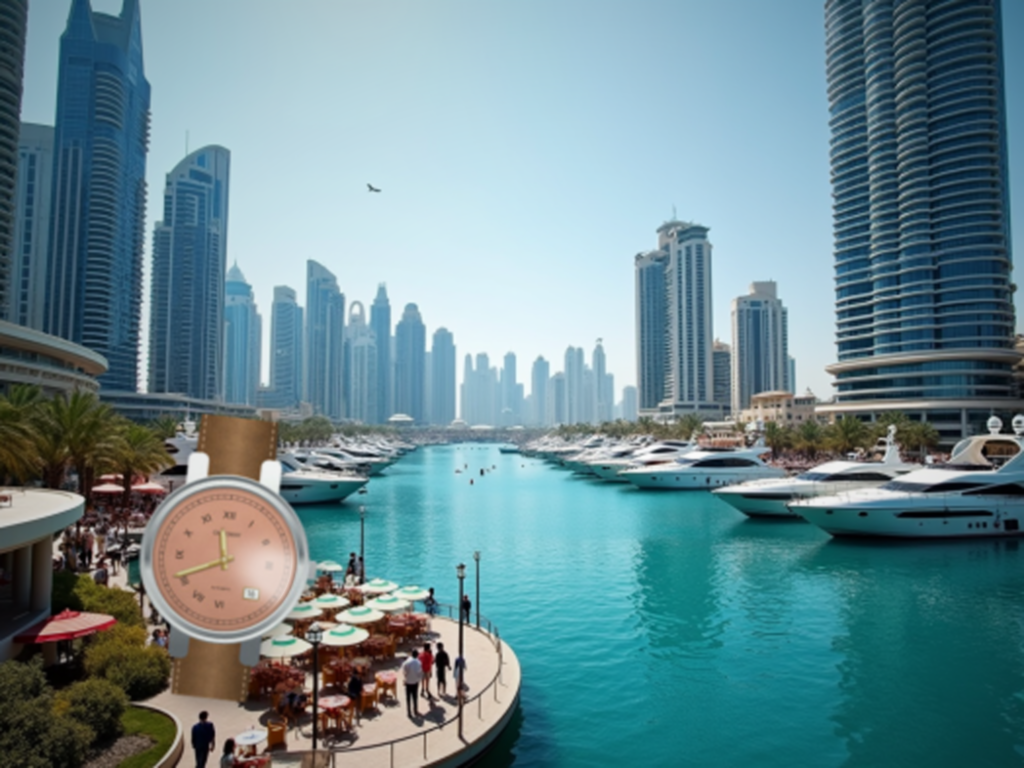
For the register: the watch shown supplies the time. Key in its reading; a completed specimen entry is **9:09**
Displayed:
**11:41**
